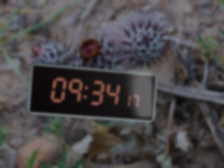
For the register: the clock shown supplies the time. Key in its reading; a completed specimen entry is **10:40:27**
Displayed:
**9:34:17**
